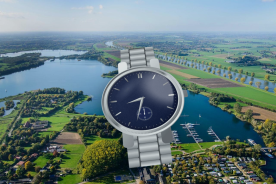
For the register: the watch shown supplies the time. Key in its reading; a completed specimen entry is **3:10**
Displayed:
**8:33**
